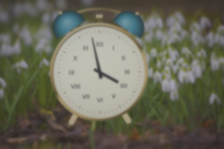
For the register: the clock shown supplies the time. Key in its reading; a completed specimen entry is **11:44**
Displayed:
**3:58**
